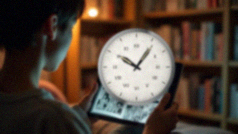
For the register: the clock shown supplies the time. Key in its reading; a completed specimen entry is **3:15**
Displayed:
**10:06**
